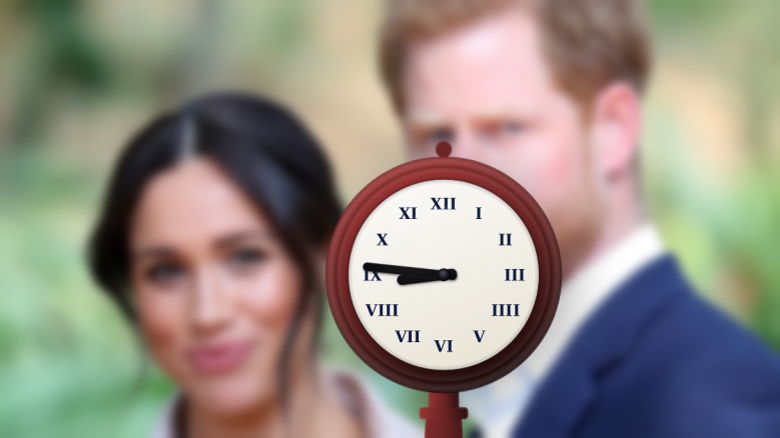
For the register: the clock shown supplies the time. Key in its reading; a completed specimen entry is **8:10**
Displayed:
**8:46**
